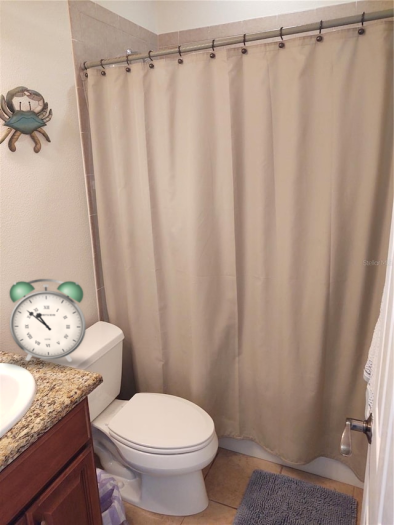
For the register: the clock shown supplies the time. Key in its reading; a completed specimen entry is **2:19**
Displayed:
**10:52**
